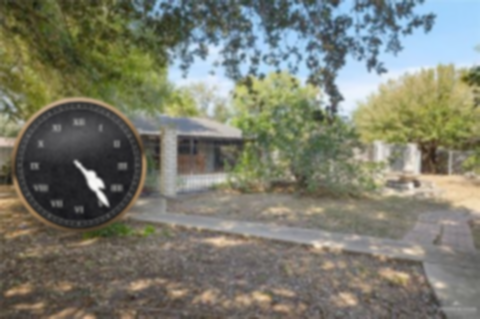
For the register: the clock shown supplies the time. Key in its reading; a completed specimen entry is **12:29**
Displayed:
**4:24**
